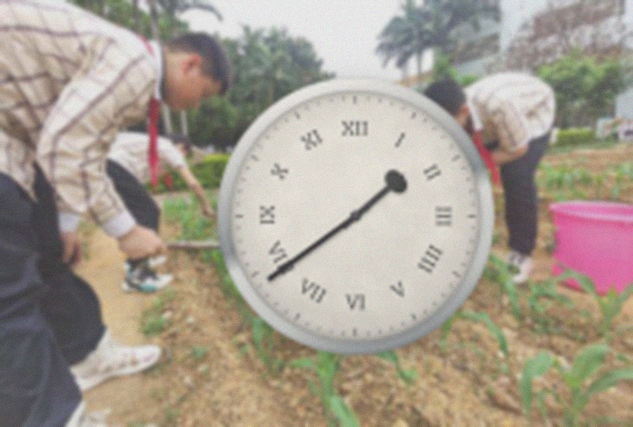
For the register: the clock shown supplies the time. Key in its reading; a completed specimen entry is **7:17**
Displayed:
**1:39**
